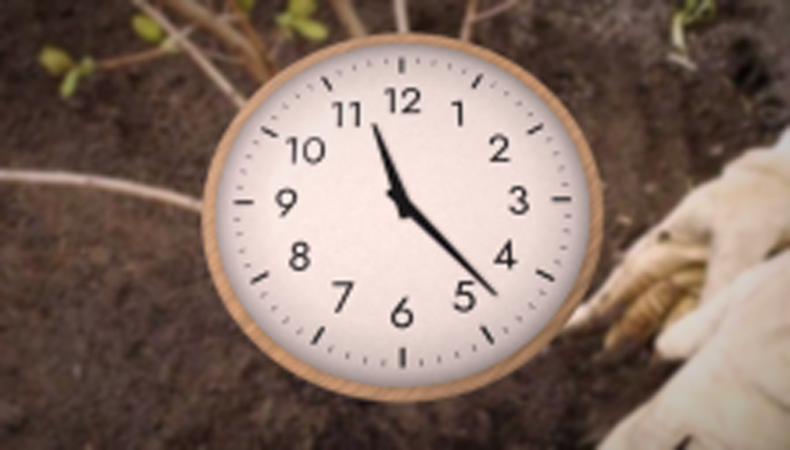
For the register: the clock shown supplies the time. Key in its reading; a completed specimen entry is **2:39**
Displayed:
**11:23**
